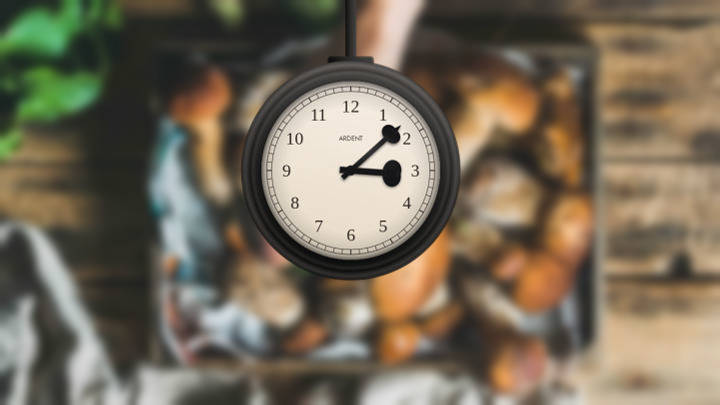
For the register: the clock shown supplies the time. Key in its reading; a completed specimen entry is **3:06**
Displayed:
**3:08**
